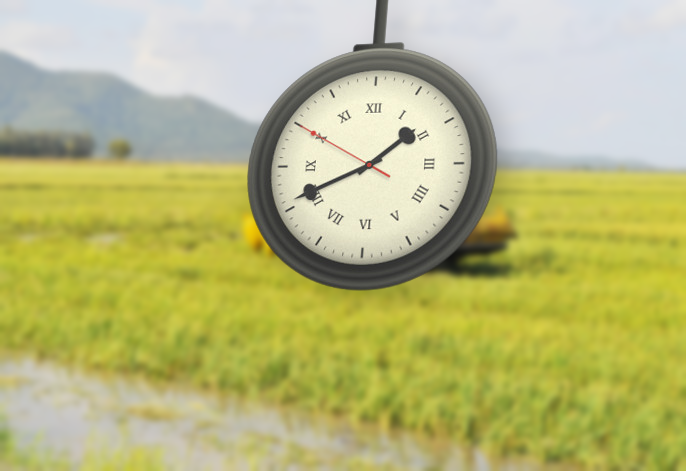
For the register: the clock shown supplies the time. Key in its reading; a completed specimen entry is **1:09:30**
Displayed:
**1:40:50**
